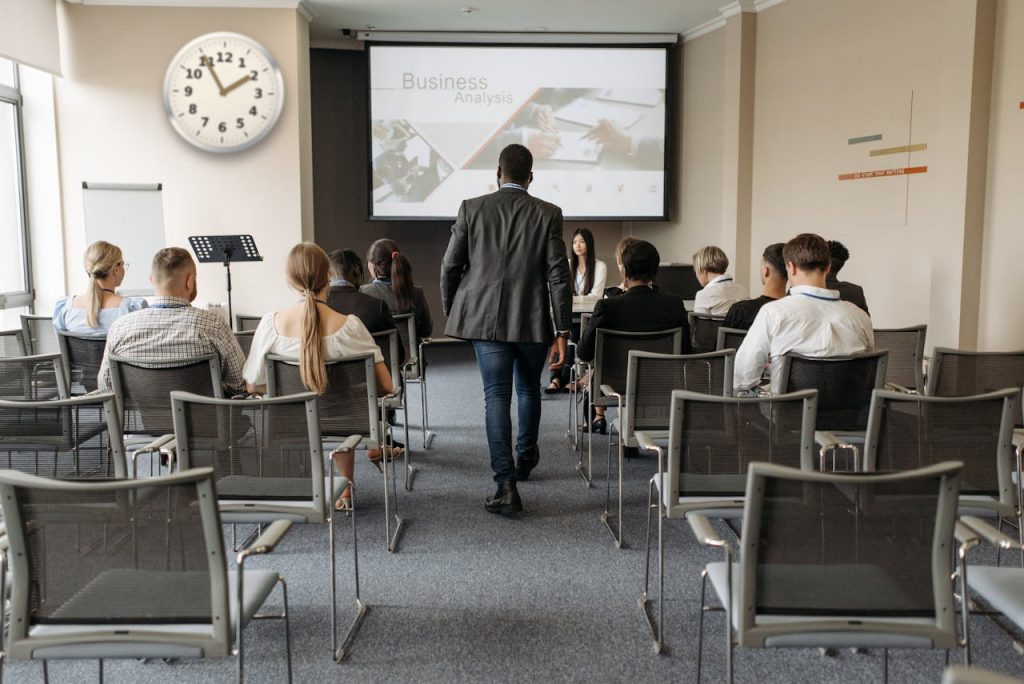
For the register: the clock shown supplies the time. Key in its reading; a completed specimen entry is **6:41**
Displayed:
**1:55**
